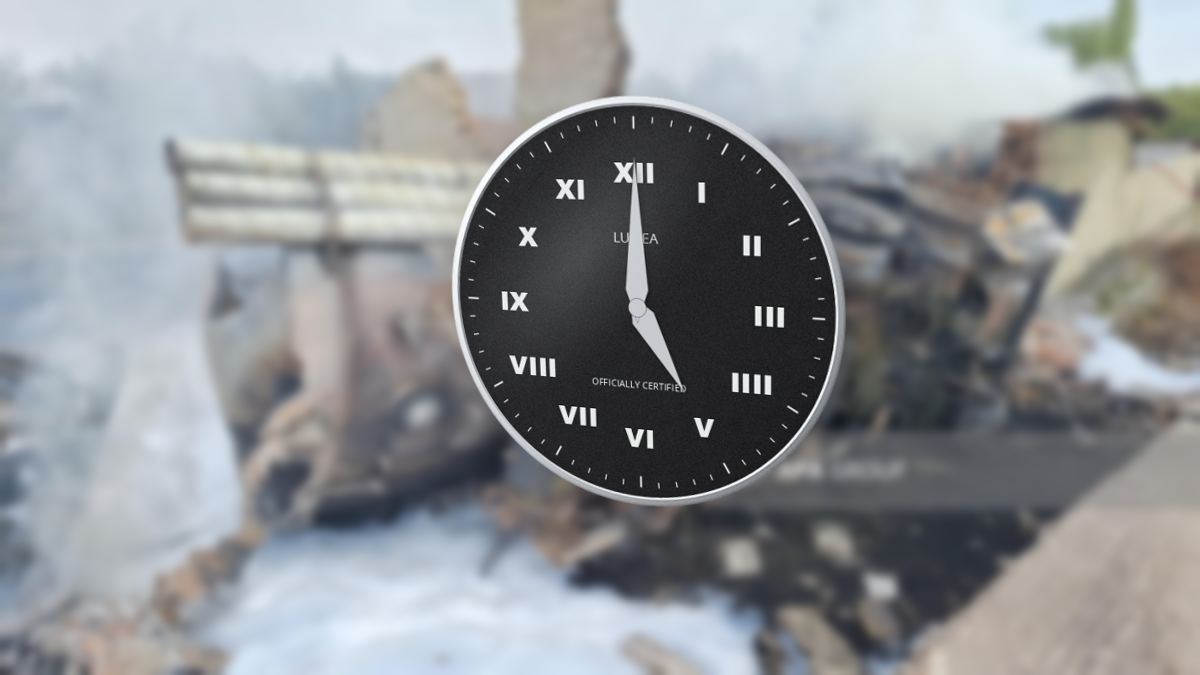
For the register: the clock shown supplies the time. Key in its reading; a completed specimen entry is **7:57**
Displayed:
**5:00**
